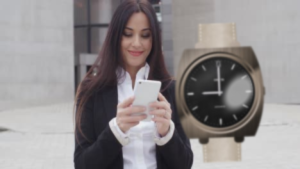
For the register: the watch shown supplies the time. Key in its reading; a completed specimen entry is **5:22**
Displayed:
**9:00**
